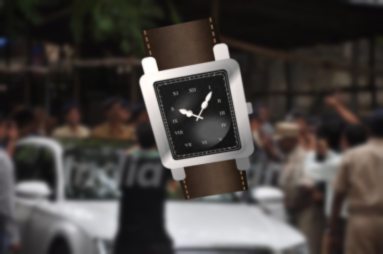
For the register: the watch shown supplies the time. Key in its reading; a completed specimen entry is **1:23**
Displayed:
**10:06**
